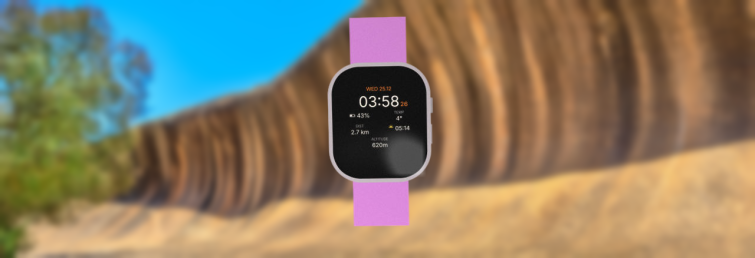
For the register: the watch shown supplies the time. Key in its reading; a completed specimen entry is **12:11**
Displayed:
**3:58**
